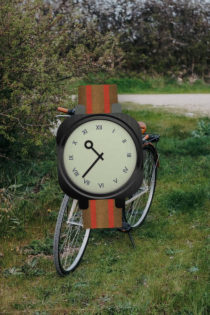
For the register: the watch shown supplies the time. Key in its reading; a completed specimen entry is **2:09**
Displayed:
**10:37**
